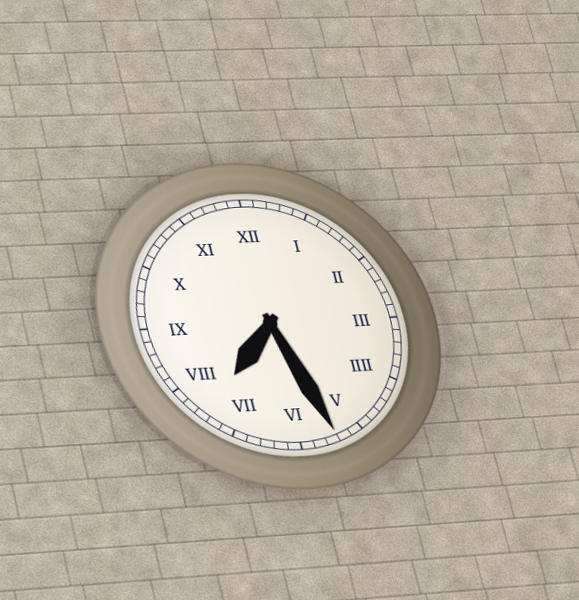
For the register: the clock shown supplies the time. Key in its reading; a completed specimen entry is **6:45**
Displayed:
**7:27**
